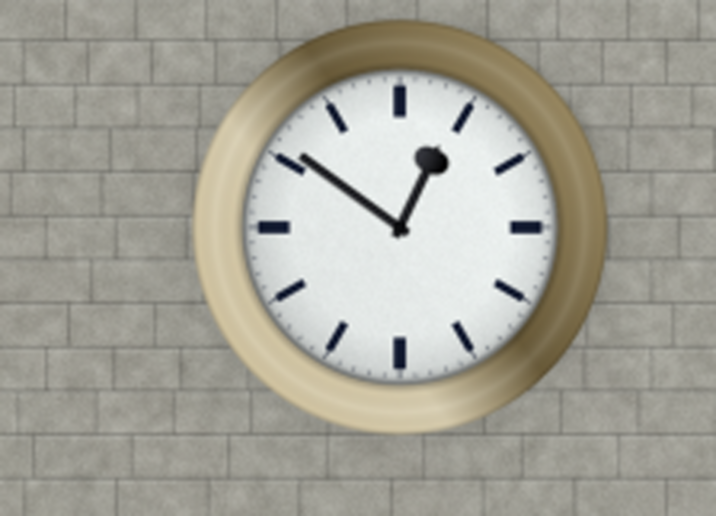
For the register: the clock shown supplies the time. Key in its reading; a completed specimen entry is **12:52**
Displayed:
**12:51**
